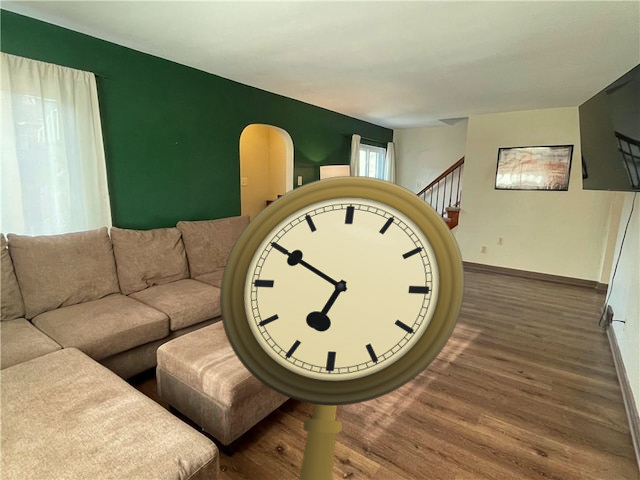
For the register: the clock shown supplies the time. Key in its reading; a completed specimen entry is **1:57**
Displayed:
**6:50**
